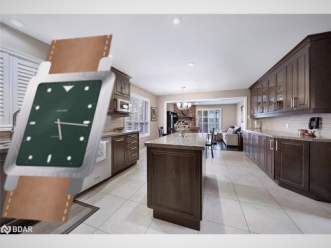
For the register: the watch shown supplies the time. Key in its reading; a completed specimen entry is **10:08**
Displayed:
**5:16**
